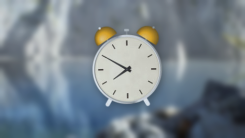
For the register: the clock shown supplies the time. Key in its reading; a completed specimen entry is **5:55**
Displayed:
**7:50**
